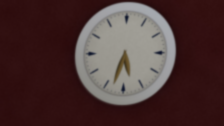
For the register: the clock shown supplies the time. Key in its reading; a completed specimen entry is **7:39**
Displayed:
**5:33**
